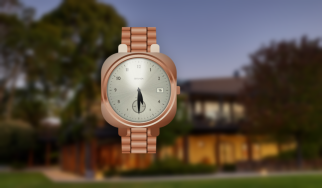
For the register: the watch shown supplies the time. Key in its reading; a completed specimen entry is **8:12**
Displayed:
**5:30**
